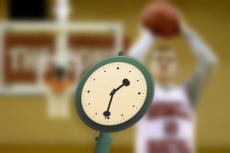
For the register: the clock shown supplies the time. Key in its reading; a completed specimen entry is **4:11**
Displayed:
**1:31**
